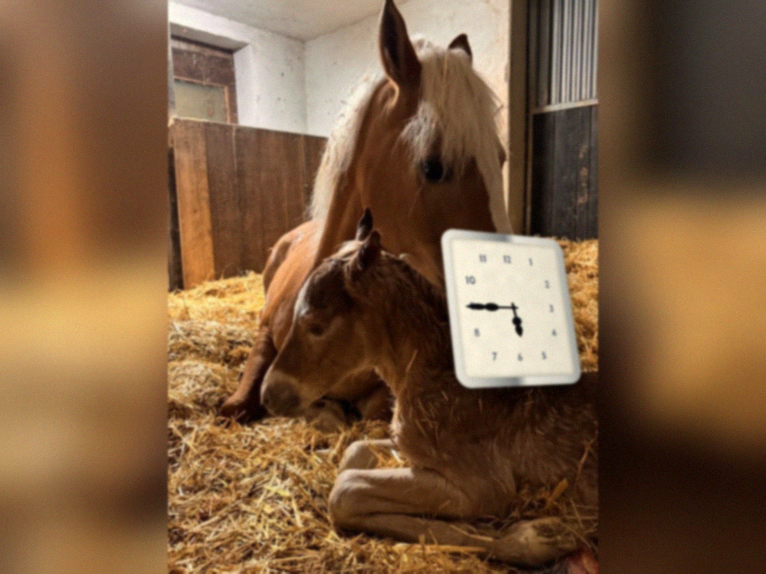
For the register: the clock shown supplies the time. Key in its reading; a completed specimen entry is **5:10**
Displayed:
**5:45**
